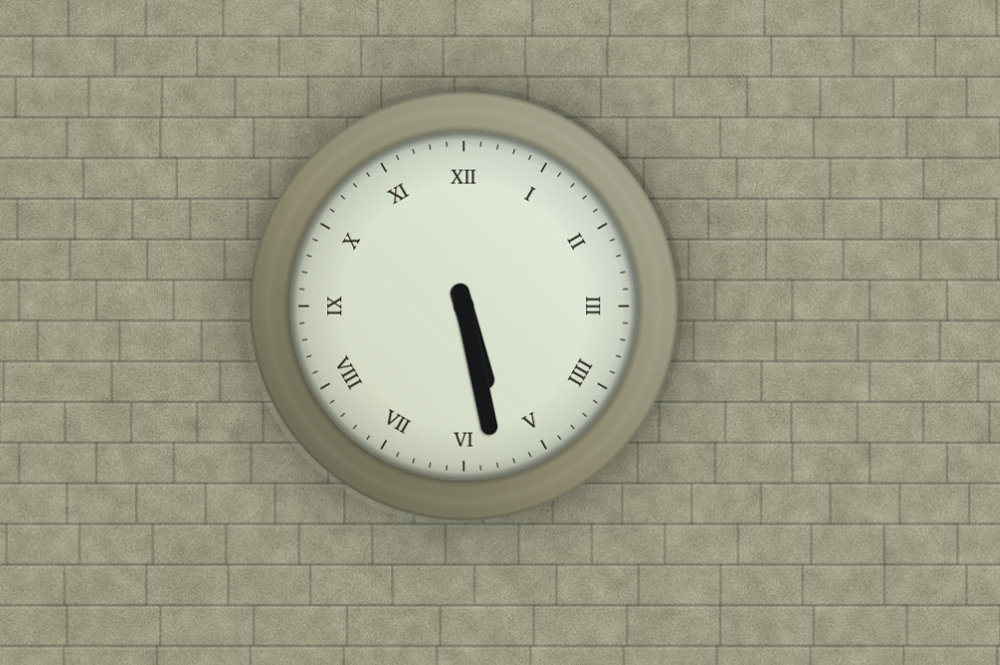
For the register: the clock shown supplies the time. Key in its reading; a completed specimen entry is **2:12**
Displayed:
**5:28**
